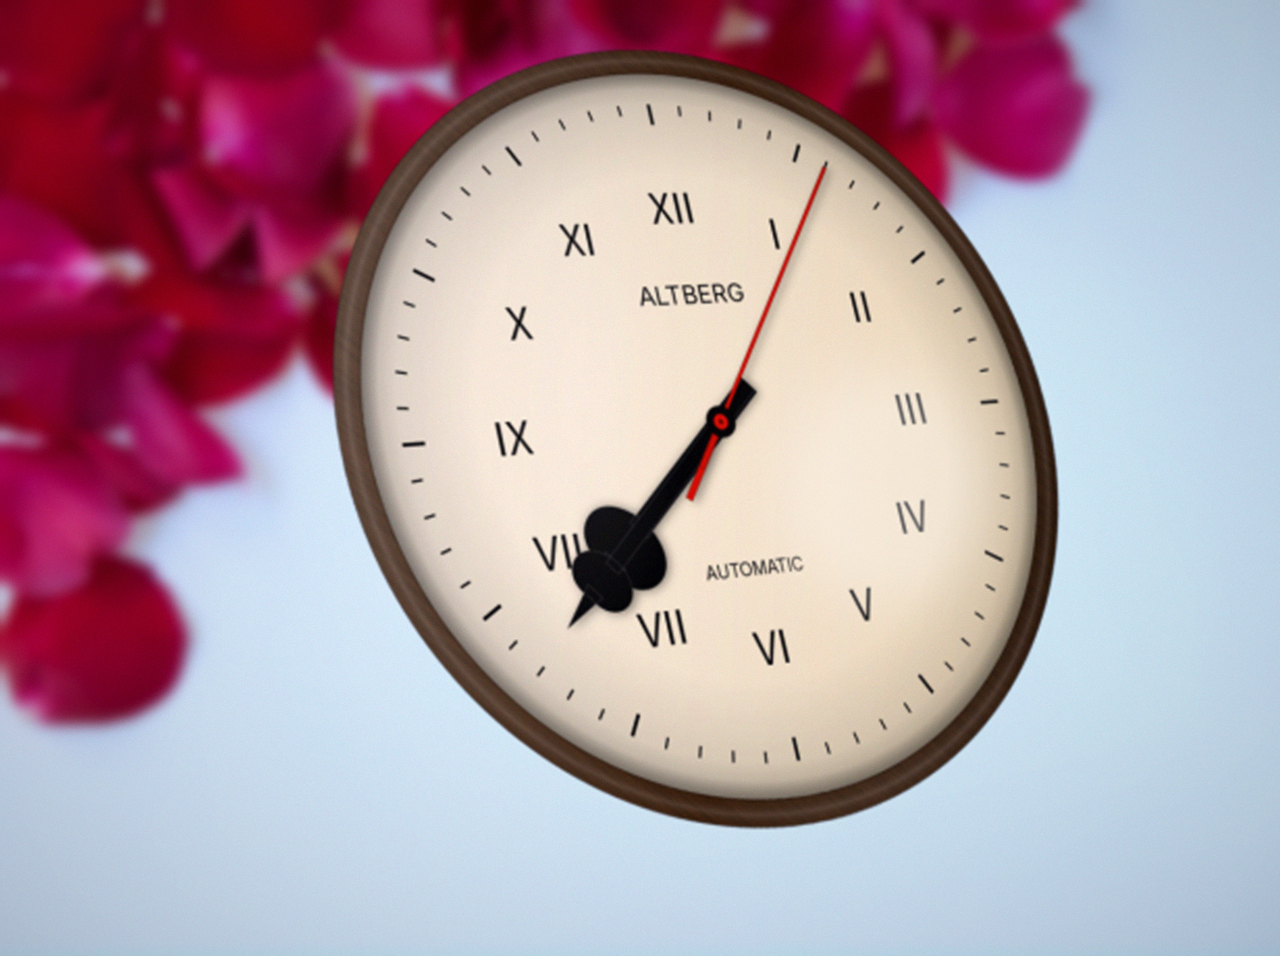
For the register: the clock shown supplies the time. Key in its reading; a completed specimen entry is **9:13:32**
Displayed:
**7:38:06**
